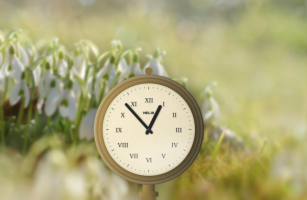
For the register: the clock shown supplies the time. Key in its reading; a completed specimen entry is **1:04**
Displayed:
**12:53**
